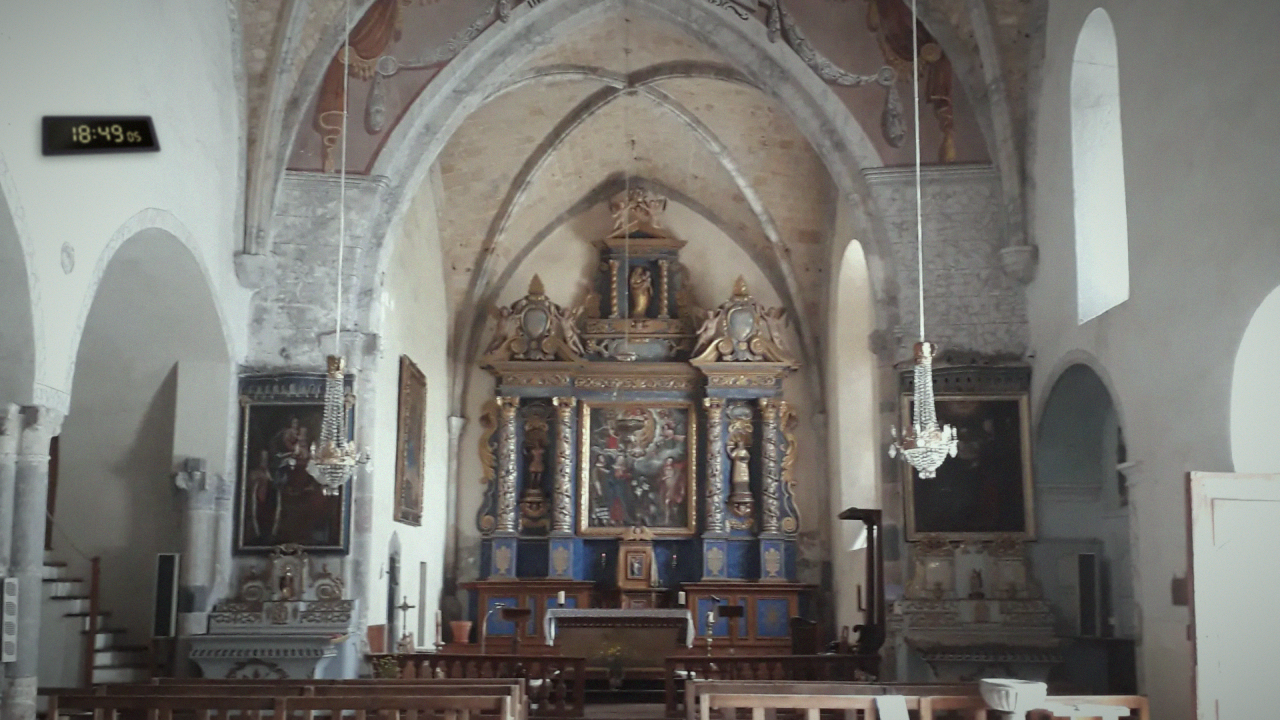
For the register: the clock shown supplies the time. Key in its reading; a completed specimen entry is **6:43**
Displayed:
**18:49**
